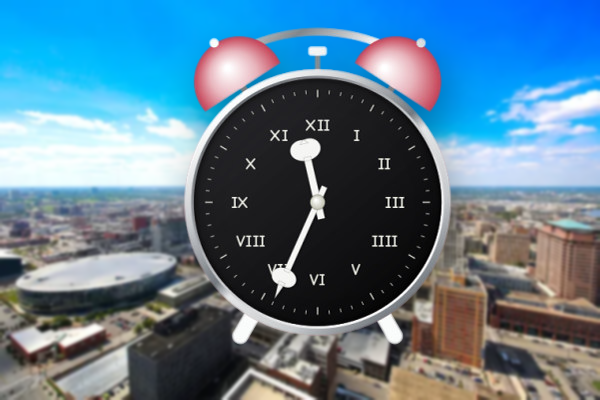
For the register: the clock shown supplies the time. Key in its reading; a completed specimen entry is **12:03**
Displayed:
**11:34**
